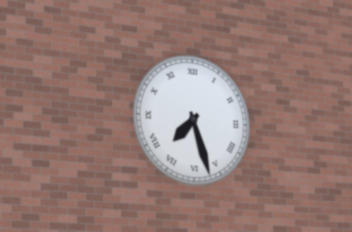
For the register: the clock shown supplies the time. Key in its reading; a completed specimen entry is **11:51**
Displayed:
**7:27**
